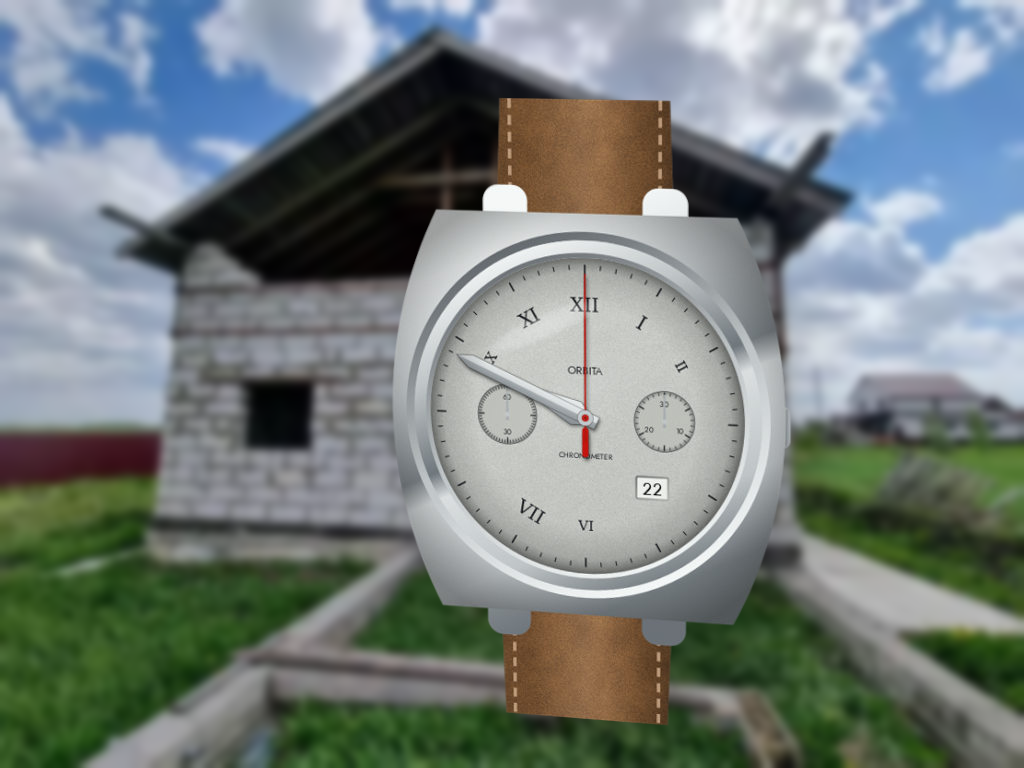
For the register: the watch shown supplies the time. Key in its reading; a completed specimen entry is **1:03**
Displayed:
**9:49**
